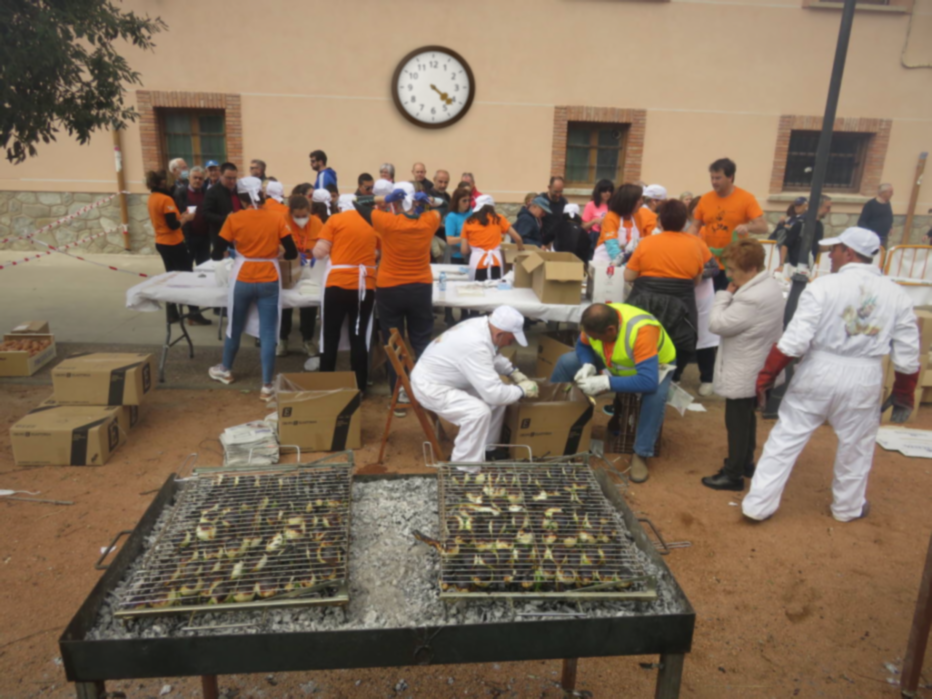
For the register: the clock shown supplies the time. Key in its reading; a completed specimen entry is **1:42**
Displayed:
**4:22**
